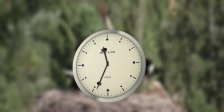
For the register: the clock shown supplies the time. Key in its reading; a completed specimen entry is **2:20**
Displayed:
**11:34**
